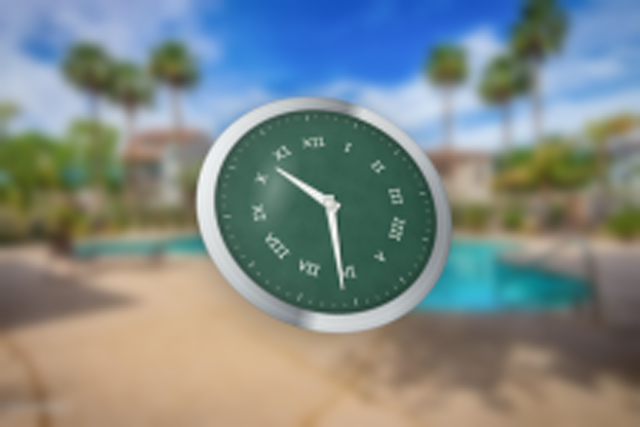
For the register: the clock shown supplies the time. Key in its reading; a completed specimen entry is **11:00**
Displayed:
**10:31**
